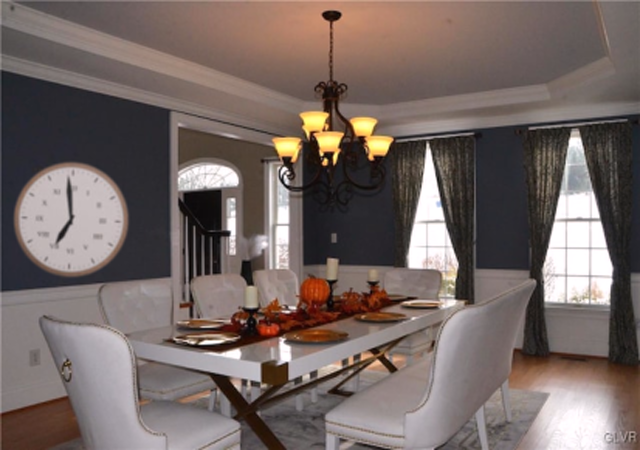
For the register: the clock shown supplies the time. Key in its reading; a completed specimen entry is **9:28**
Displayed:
**6:59**
